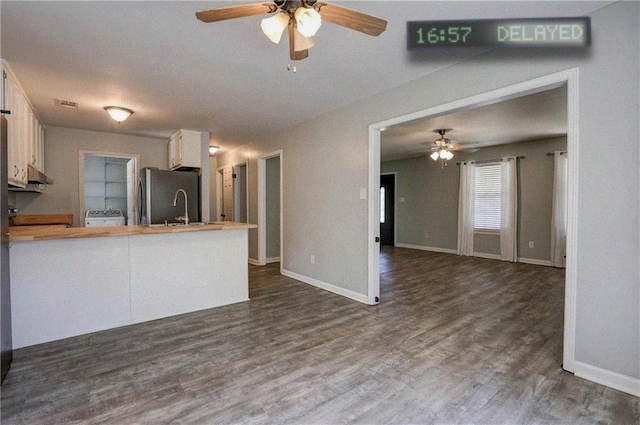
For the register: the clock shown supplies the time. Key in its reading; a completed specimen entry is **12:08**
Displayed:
**16:57**
